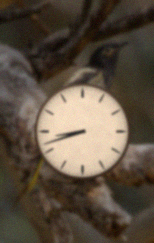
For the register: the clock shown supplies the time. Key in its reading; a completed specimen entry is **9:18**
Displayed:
**8:42**
